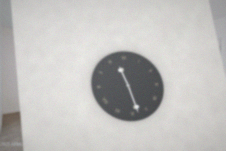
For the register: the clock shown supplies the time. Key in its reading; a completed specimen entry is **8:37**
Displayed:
**11:28**
